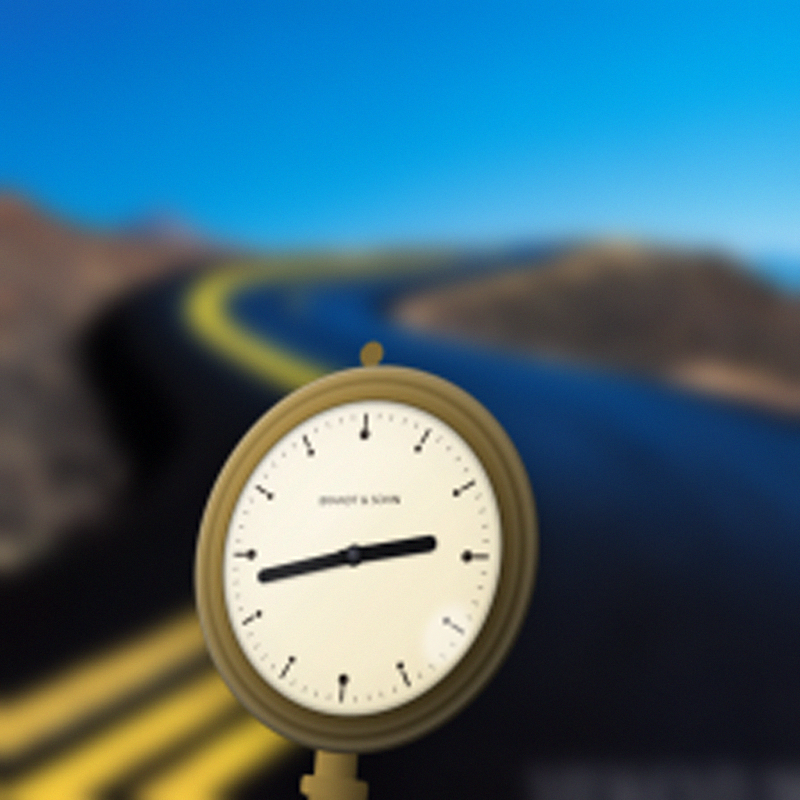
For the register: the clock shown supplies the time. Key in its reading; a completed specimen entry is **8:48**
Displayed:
**2:43**
